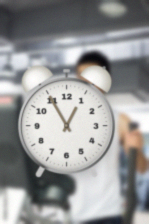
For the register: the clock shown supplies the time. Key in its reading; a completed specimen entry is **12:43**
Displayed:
**12:55**
